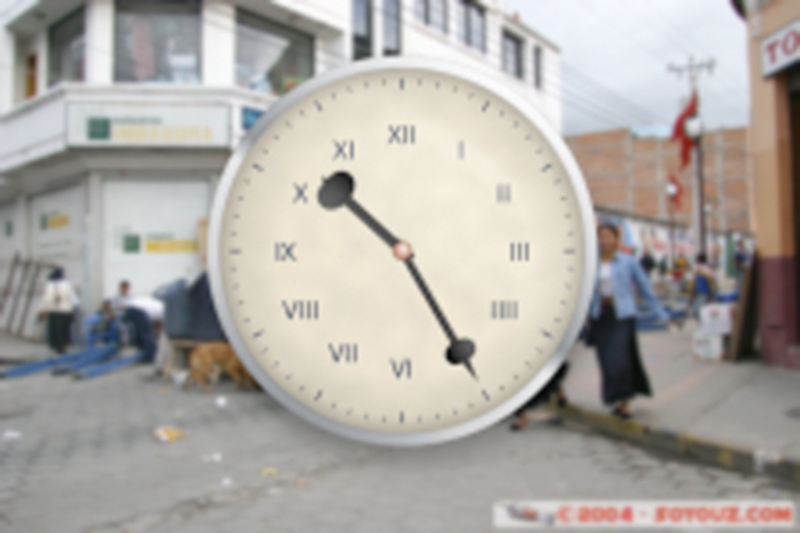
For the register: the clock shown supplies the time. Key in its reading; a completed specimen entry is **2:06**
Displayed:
**10:25**
